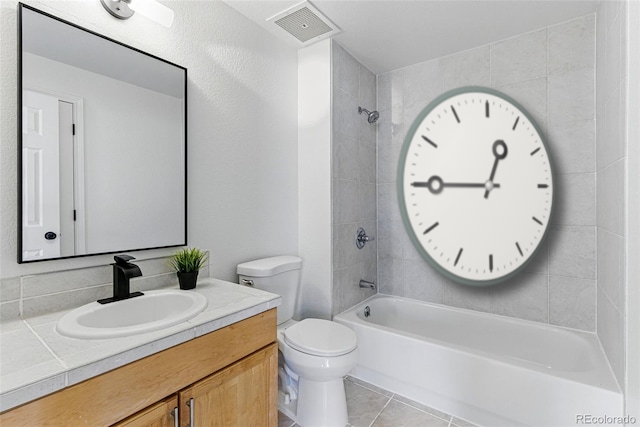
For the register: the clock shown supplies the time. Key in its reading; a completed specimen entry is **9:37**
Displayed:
**12:45**
